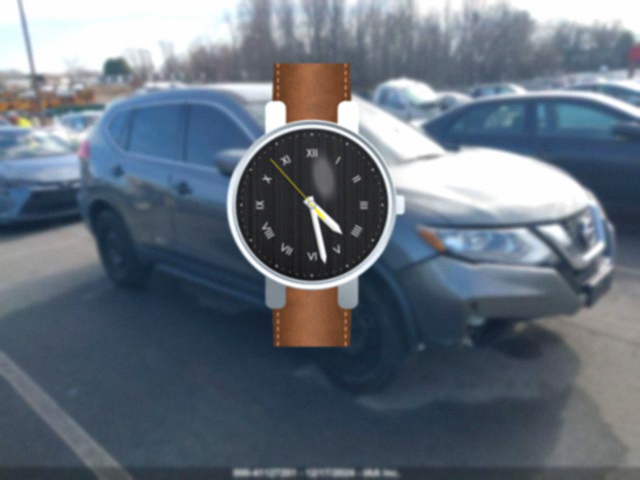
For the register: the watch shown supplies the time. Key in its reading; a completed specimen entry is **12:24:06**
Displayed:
**4:27:53**
